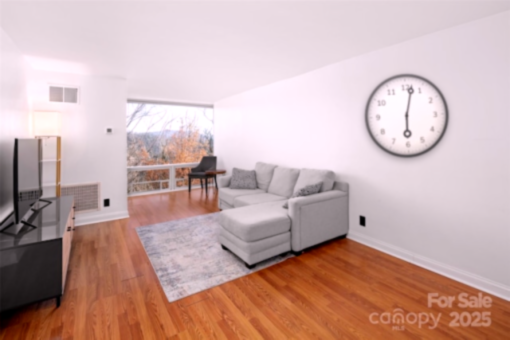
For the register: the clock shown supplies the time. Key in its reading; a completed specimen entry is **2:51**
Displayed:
**6:02**
